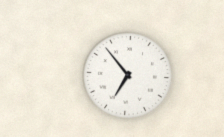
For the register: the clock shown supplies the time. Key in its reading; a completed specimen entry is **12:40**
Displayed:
**6:53**
